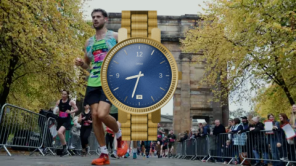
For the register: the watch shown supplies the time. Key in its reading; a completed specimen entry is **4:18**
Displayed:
**8:33**
